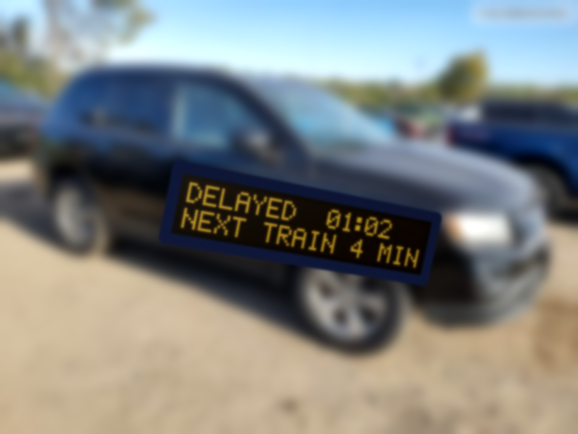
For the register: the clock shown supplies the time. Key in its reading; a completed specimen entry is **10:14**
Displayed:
**1:02**
